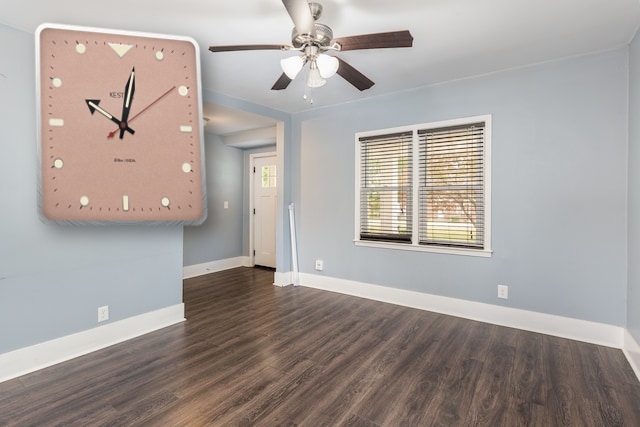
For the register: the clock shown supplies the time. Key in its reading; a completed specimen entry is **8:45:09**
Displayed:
**10:02:09**
